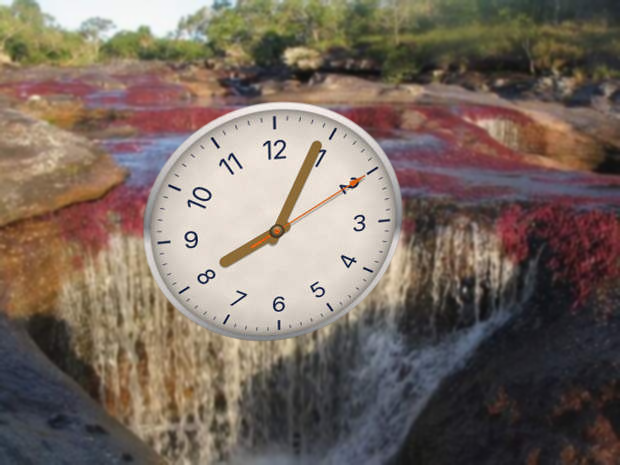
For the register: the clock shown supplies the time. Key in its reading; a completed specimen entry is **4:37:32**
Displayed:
**8:04:10**
